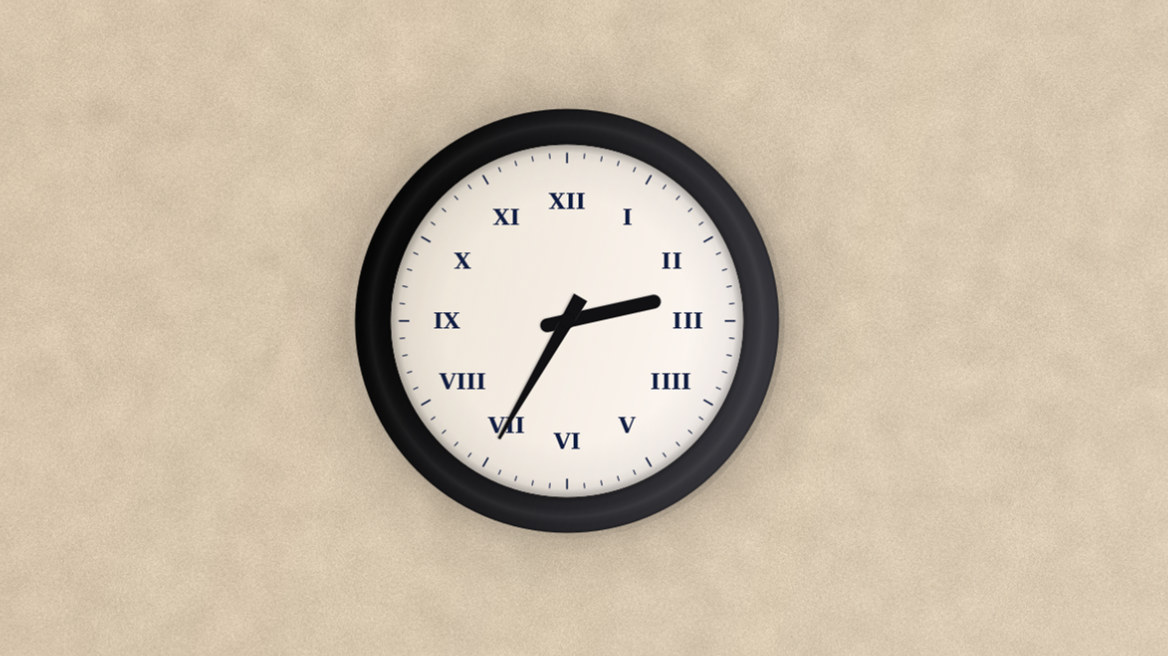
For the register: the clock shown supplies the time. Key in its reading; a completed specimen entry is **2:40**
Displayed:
**2:35**
